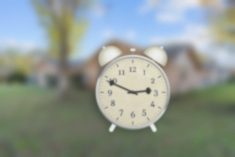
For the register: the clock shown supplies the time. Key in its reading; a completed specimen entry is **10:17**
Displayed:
**2:49**
